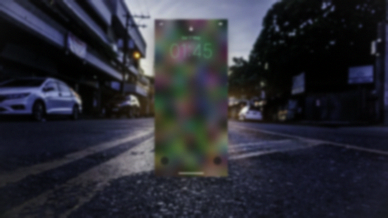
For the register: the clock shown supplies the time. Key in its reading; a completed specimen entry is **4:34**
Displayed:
**1:45**
